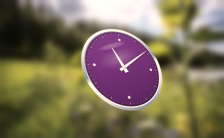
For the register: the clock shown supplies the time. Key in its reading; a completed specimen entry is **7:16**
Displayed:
**11:09**
